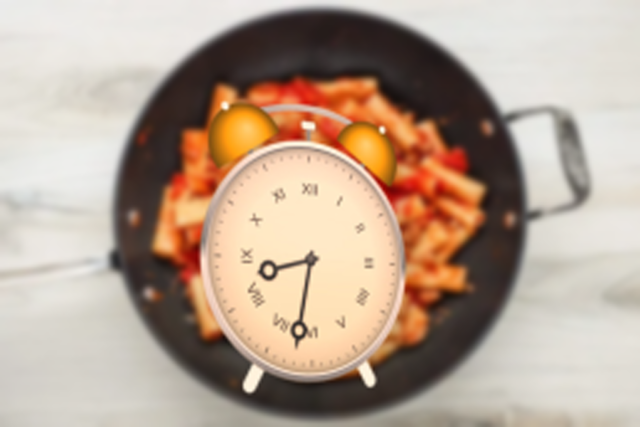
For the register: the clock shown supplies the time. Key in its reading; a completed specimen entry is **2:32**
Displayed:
**8:32**
